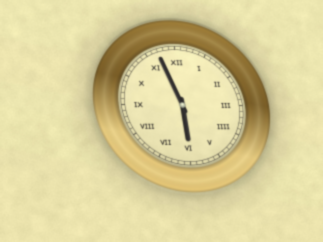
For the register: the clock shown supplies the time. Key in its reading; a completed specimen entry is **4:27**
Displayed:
**5:57**
